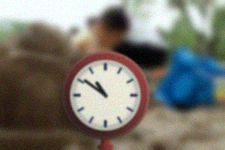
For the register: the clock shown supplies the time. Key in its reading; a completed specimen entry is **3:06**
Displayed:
**10:51**
